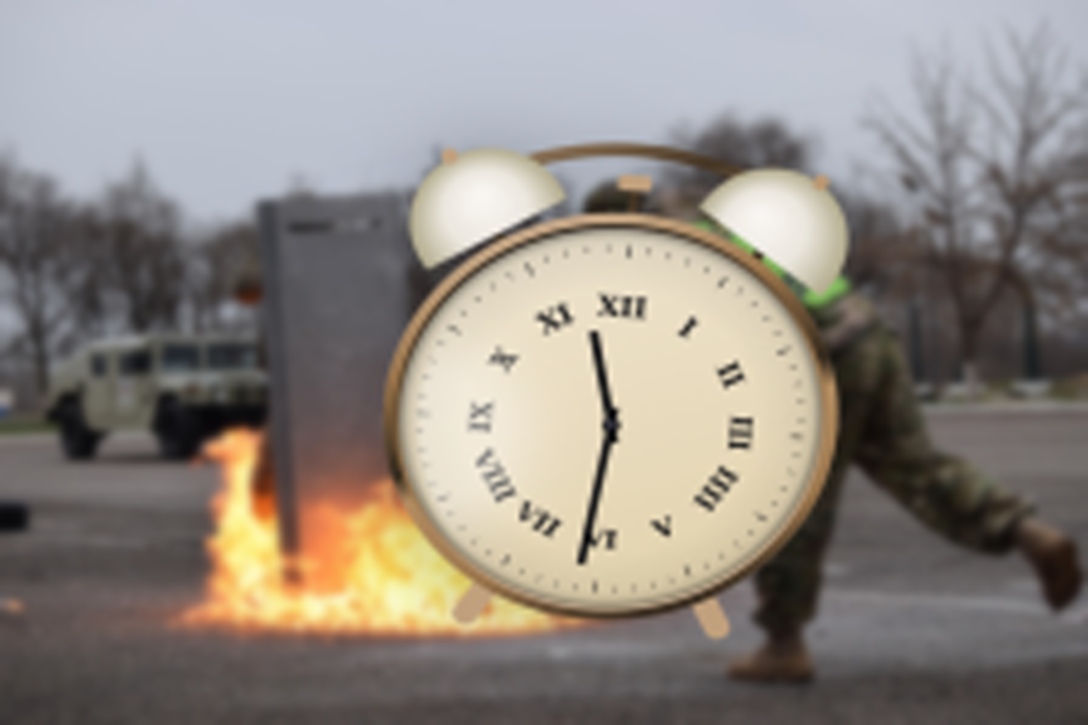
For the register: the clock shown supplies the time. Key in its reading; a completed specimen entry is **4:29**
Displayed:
**11:31**
